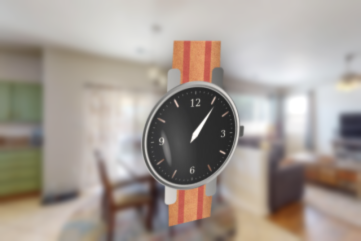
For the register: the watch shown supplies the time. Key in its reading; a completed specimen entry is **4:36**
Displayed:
**1:06**
